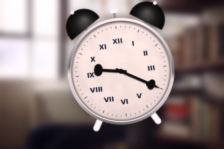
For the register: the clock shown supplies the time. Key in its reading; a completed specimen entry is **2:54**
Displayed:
**9:20**
